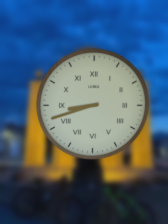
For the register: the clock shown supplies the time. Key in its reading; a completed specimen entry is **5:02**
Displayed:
**8:42**
